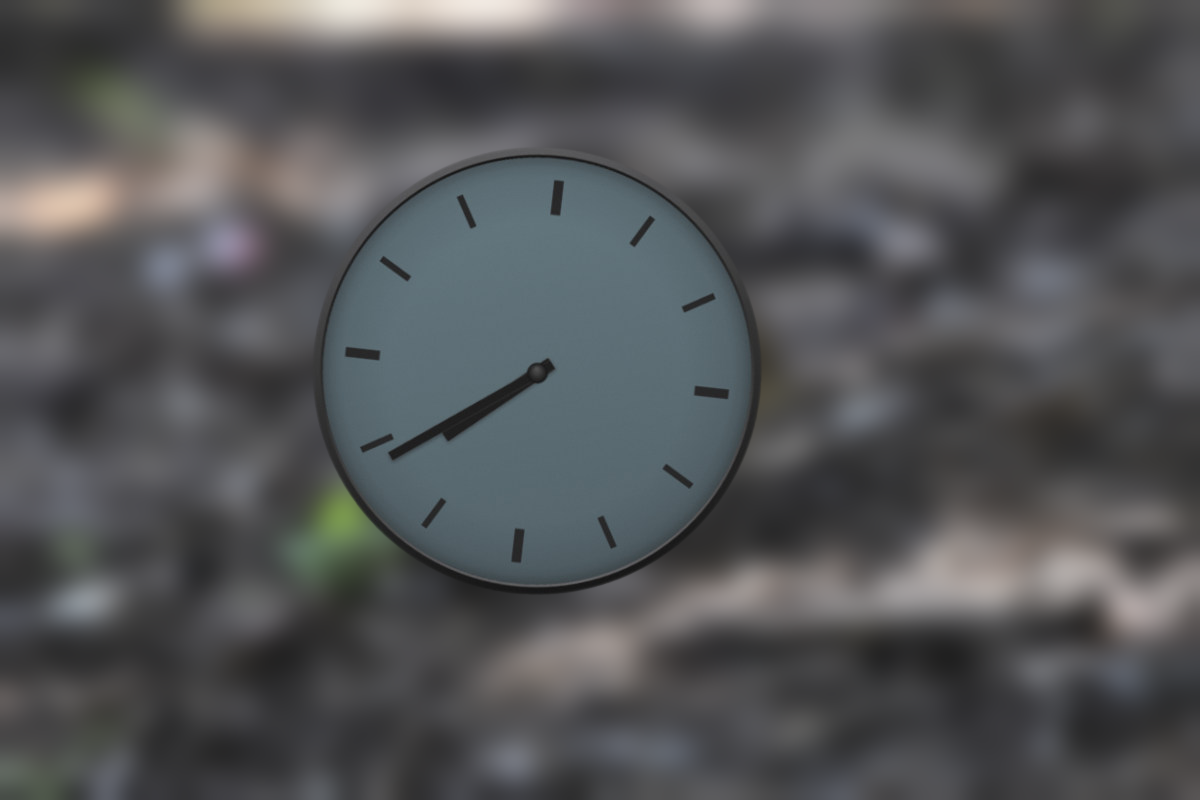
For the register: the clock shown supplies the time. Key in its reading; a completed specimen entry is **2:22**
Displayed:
**7:39**
